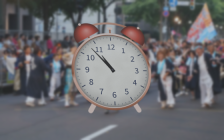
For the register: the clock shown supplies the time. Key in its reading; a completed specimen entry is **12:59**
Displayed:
**10:53**
